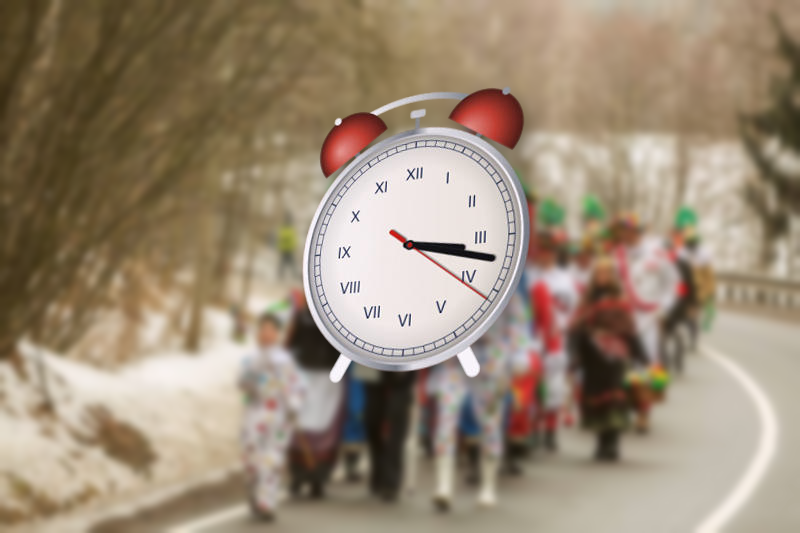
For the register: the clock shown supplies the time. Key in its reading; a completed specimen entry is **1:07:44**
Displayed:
**3:17:21**
